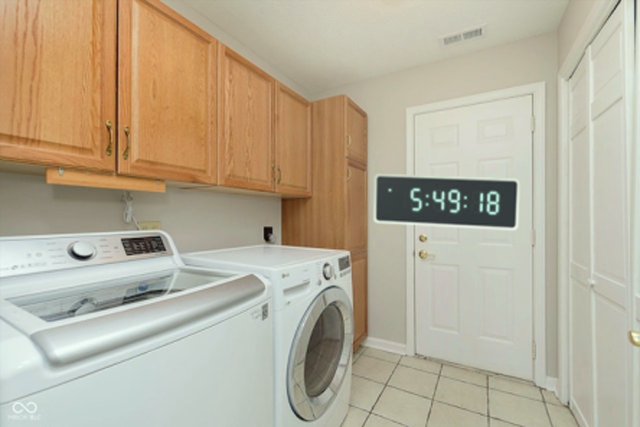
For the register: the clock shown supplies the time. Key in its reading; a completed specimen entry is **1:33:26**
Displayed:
**5:49:18**
